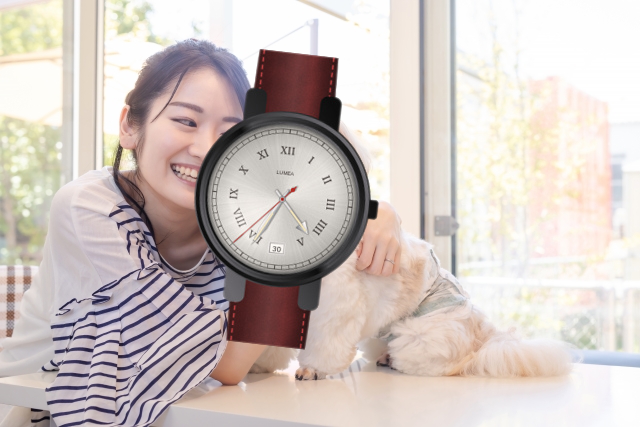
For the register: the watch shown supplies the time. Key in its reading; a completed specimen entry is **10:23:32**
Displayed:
**4:34:37**
